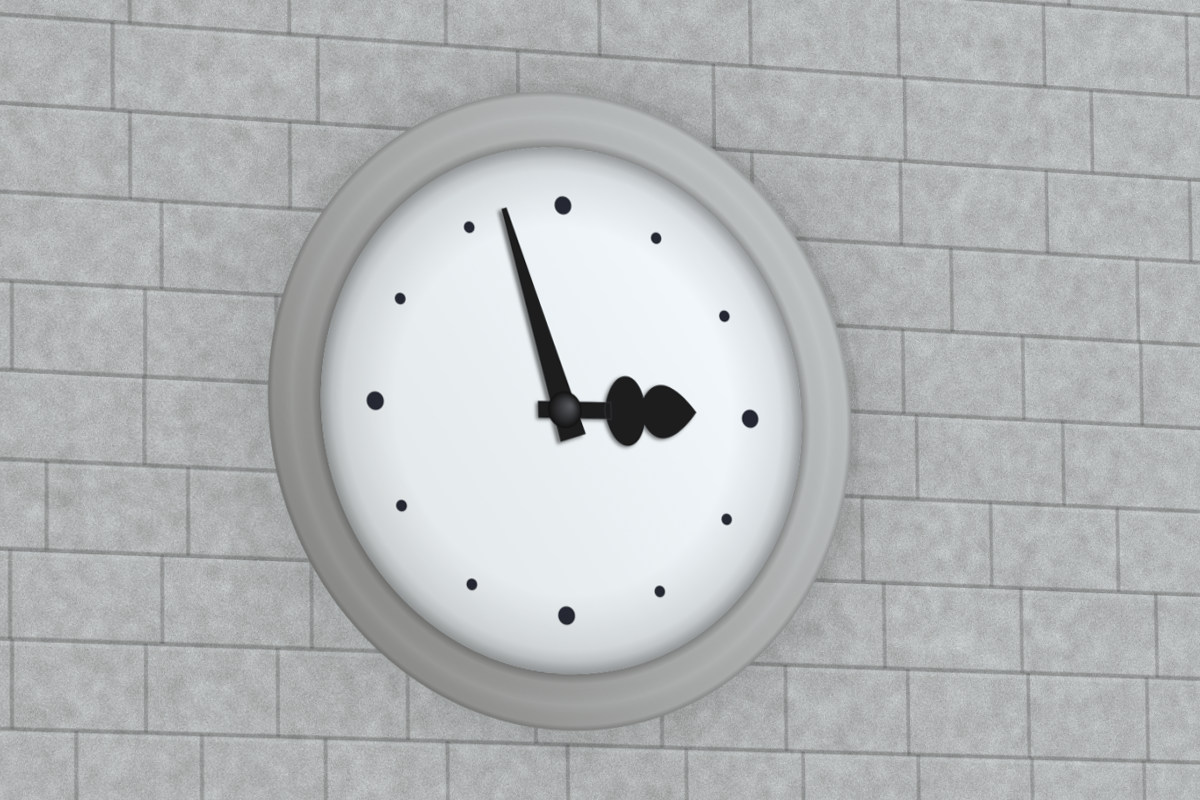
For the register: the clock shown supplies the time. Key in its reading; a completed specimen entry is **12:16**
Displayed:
**2:57**
